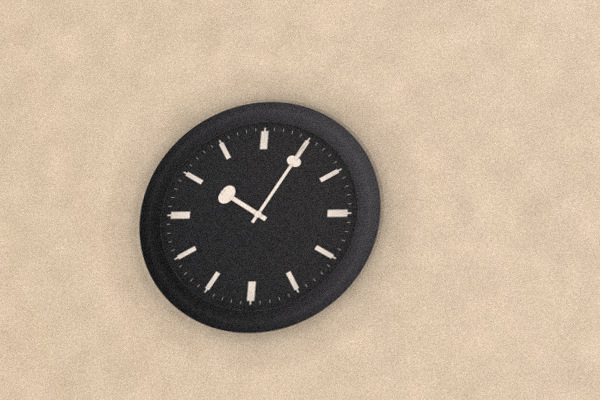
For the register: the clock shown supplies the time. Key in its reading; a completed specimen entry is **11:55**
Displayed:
**10:05**
